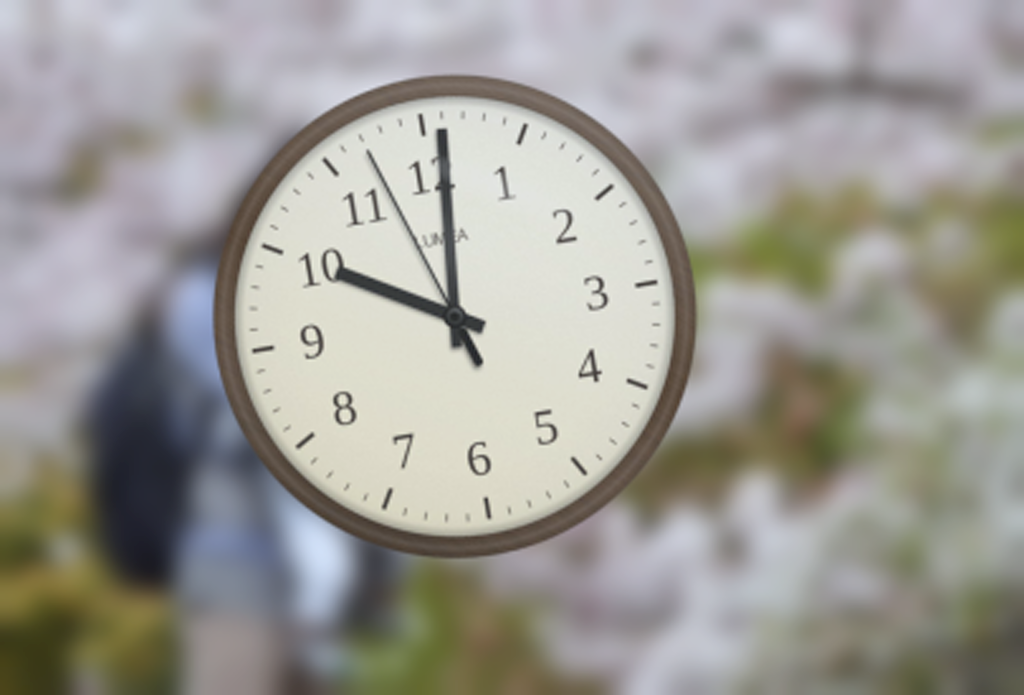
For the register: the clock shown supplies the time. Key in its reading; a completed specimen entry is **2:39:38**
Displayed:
**10:00:57**
